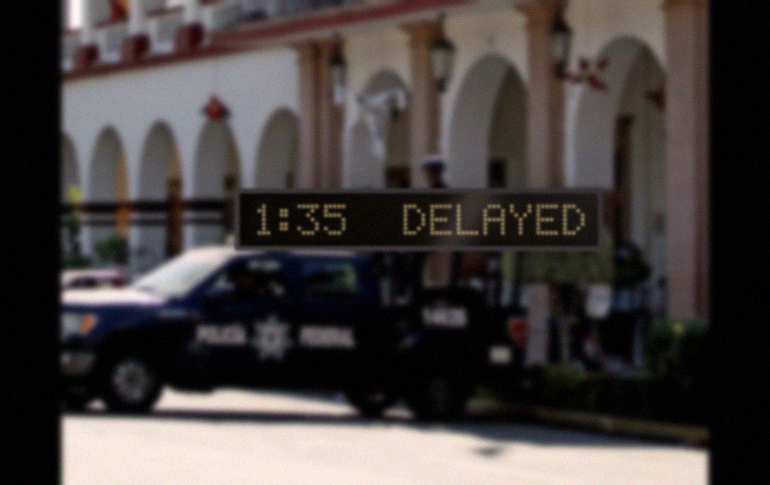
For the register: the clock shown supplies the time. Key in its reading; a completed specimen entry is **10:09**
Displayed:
**1:35**
